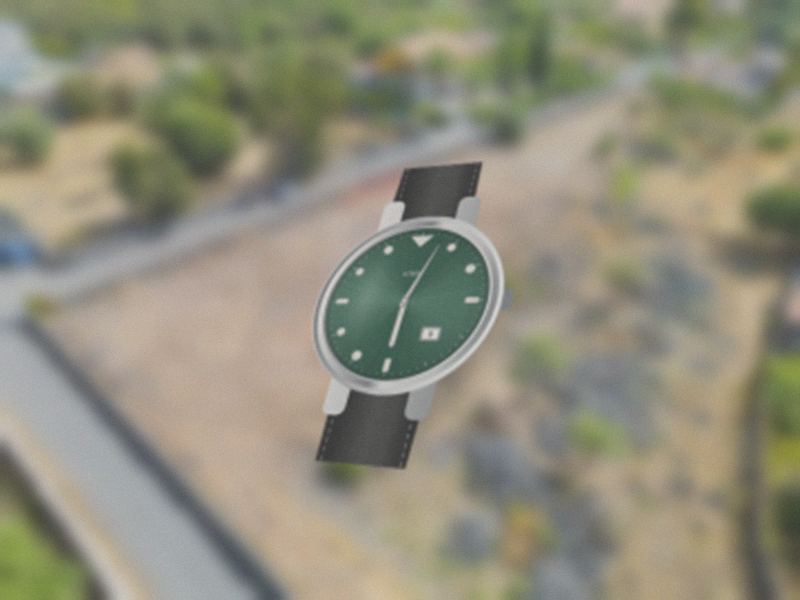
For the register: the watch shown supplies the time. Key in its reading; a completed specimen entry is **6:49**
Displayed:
**6:03**
